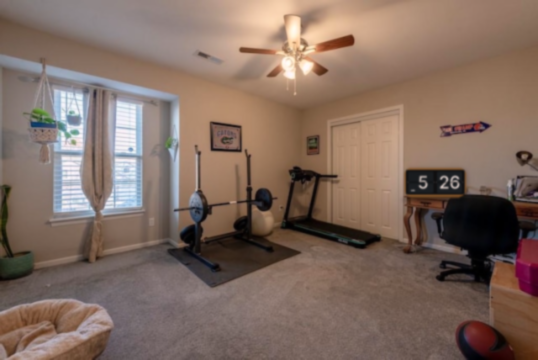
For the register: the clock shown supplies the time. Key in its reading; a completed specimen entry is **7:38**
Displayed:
**5:26**
